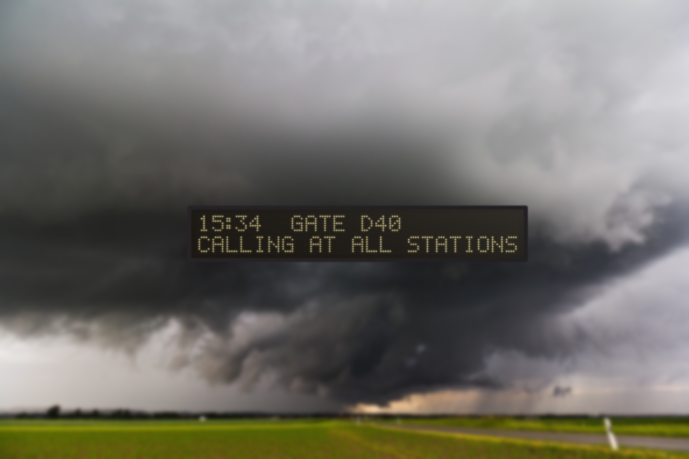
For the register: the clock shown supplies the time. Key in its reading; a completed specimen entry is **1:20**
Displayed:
**15:34**
